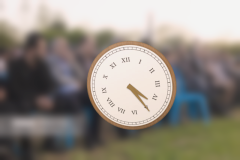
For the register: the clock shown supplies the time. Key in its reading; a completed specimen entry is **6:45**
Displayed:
**4:25**
